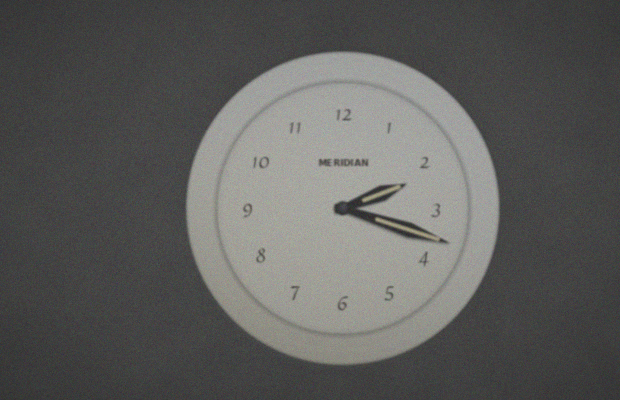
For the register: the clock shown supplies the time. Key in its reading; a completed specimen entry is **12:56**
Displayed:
**2:18**
